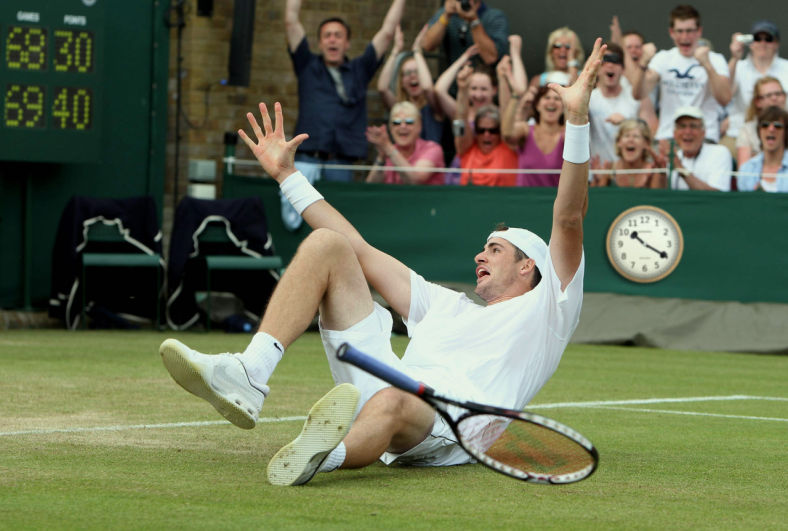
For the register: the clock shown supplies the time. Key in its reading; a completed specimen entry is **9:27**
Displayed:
**10:20**
